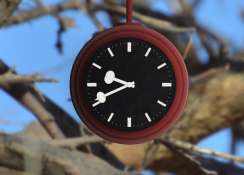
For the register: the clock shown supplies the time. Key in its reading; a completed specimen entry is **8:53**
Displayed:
**9:41**
